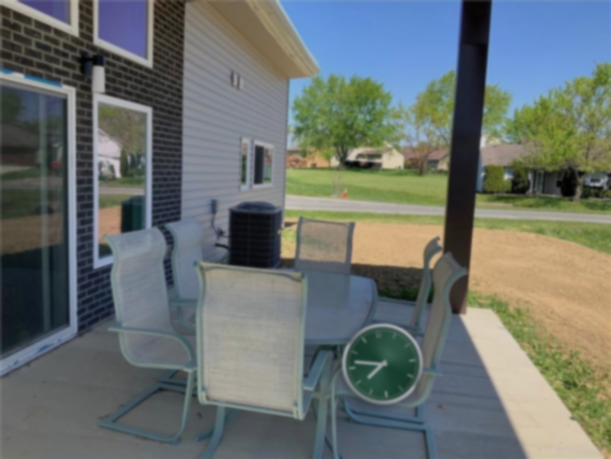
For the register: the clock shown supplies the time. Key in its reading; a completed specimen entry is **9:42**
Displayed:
**7:47**
